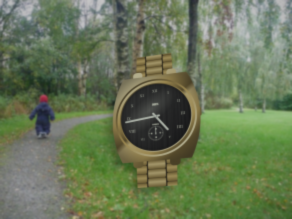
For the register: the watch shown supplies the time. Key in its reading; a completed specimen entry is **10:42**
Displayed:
**4:44**
